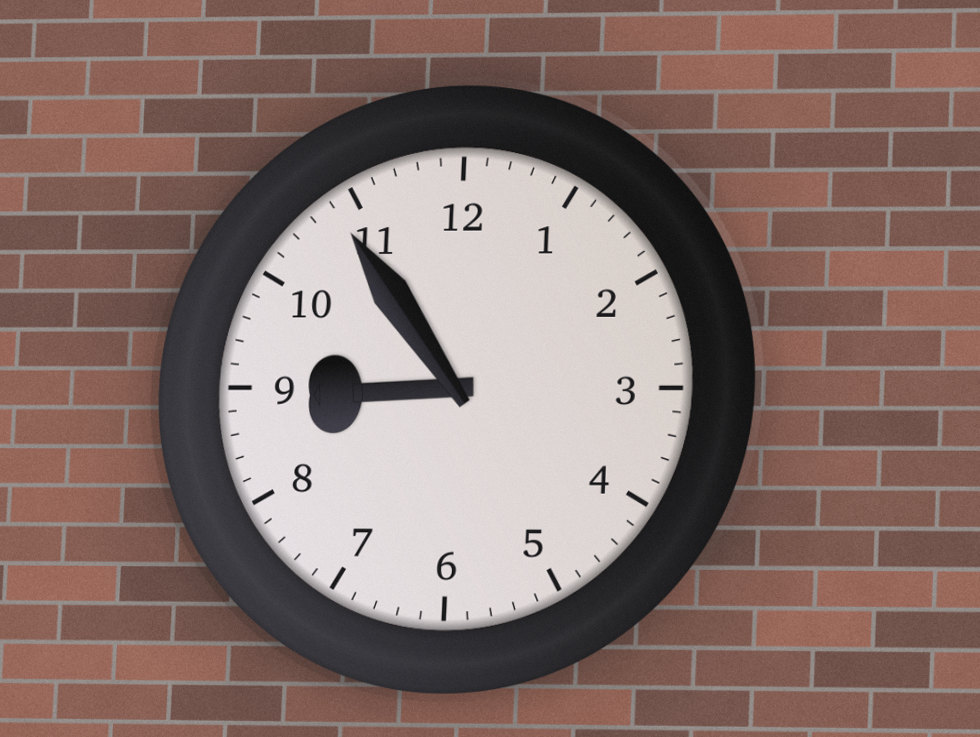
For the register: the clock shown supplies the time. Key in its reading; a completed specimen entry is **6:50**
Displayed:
**8:54**
